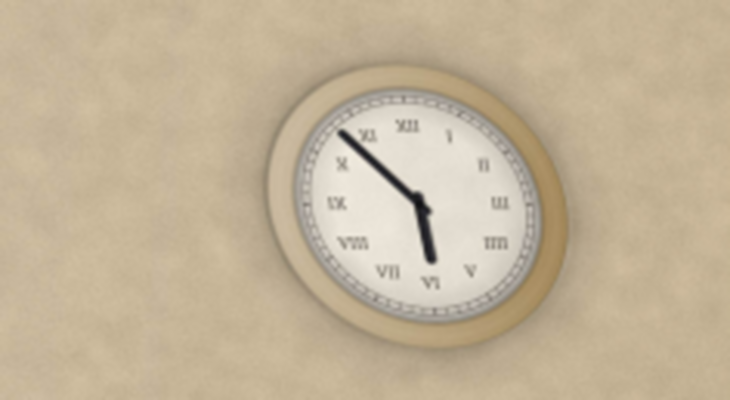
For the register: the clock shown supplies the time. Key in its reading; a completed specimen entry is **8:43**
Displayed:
**5:53**
